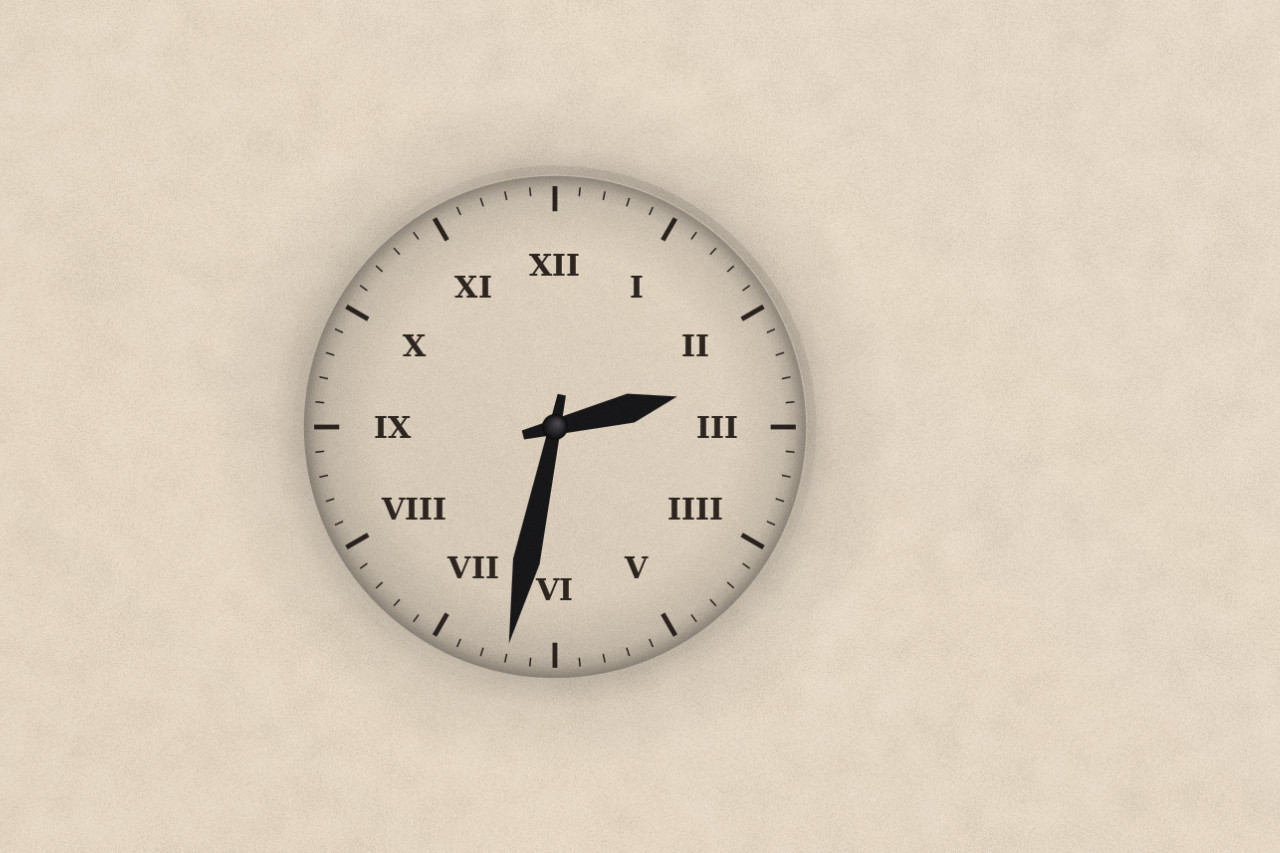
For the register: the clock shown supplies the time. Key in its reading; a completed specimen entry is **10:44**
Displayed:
**2:32**
